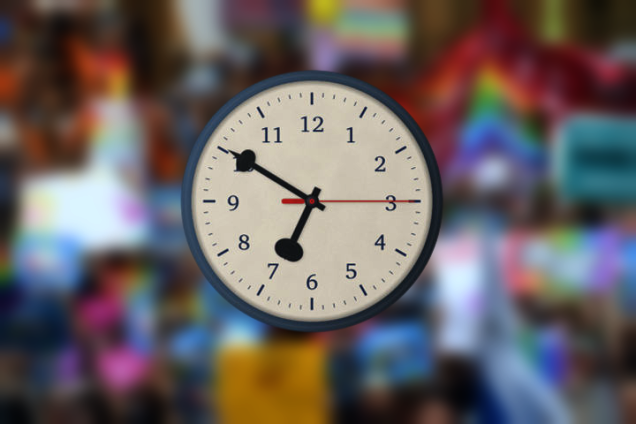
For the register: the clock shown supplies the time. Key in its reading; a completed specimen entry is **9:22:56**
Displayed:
**6:50:15**
